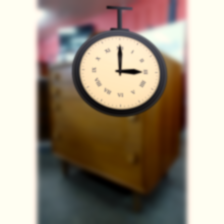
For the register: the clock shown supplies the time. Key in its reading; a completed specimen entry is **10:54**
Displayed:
**3:00**
